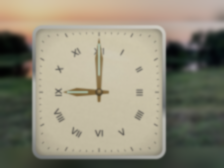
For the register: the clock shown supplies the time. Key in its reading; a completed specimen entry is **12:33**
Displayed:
**9:00**
